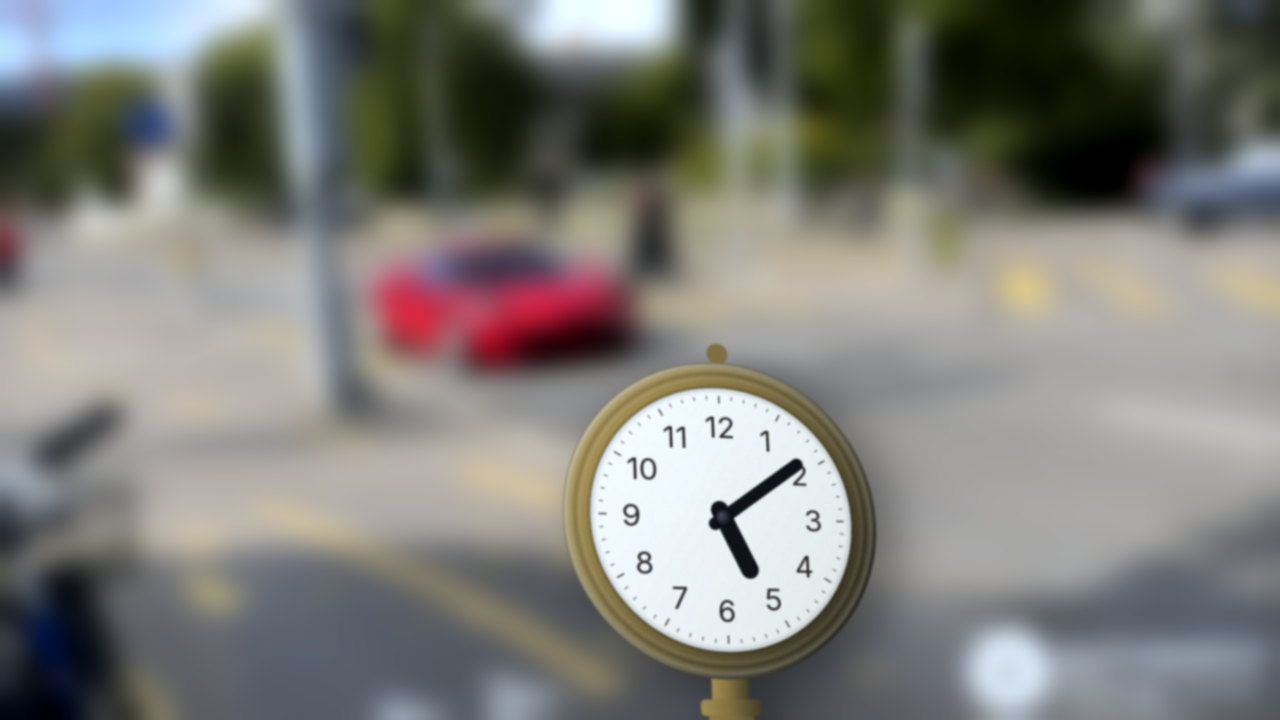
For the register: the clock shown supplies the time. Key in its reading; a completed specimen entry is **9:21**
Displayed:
**5:09**
